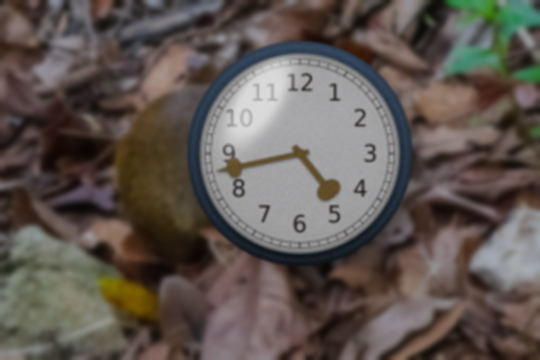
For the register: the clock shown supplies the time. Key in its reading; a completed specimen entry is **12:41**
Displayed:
**4:43**
